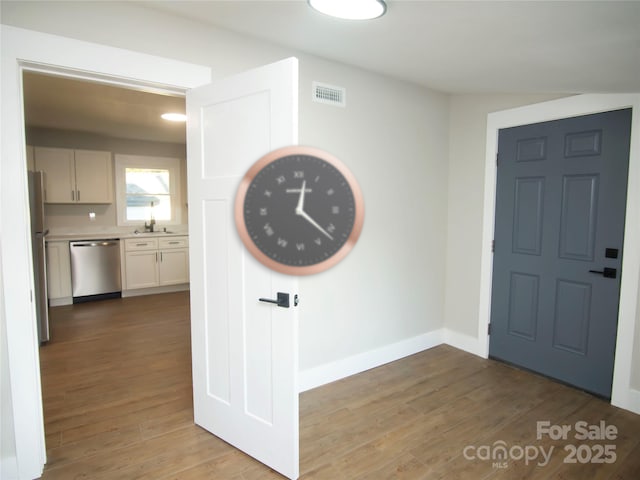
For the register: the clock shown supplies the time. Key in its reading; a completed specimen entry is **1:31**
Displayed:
**12:22**
